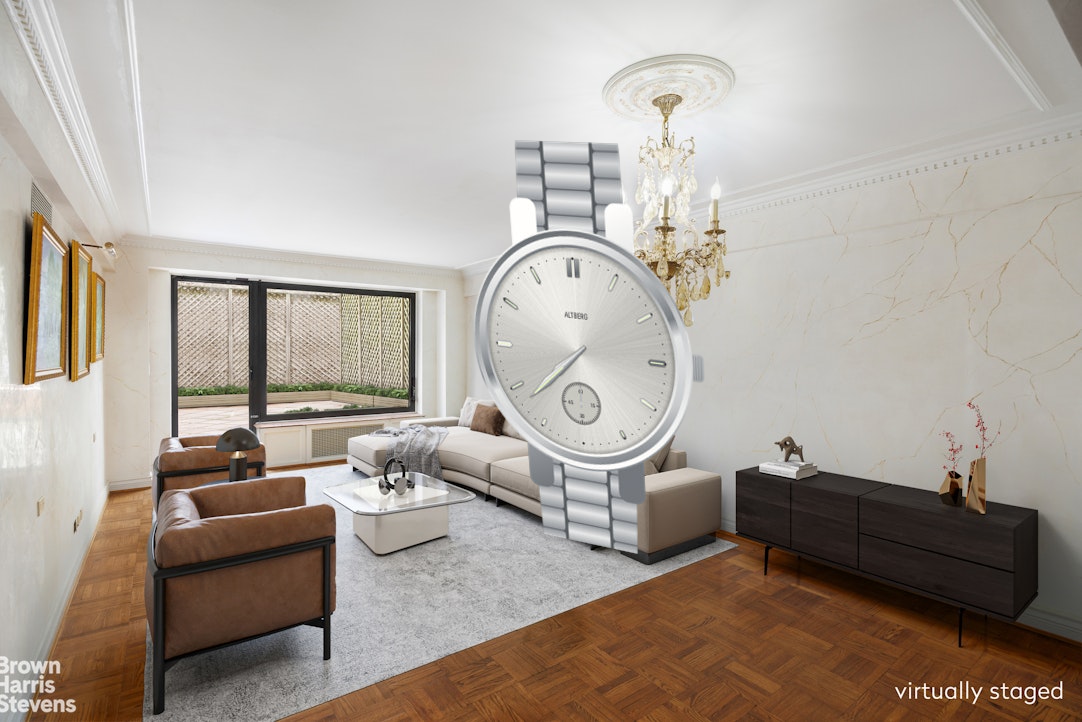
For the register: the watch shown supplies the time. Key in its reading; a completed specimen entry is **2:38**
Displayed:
**7:38**
